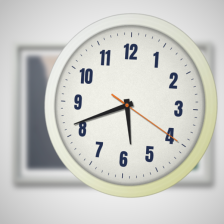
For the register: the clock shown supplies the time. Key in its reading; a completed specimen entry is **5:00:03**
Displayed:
**5:41:20**
